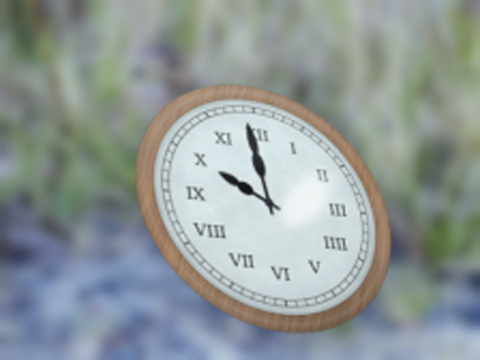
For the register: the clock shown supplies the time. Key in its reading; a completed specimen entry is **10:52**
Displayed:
**9:59**
